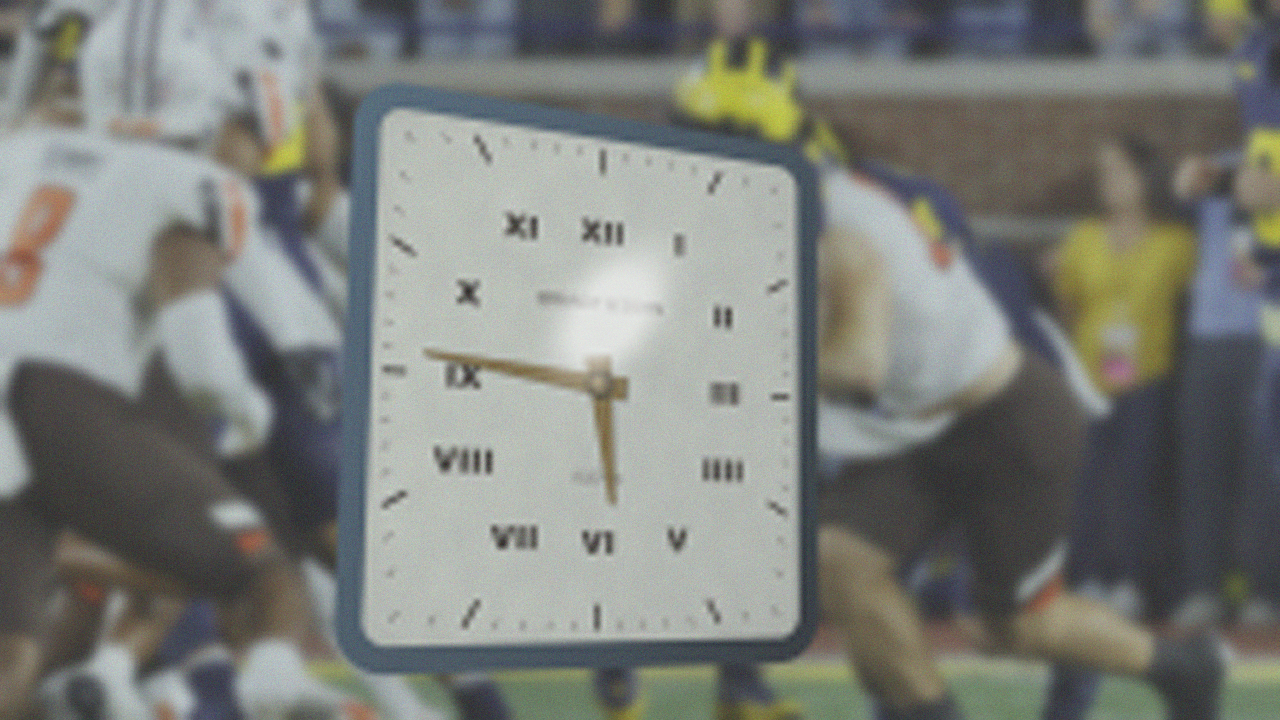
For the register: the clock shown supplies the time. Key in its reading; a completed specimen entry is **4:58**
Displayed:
**5:46**
